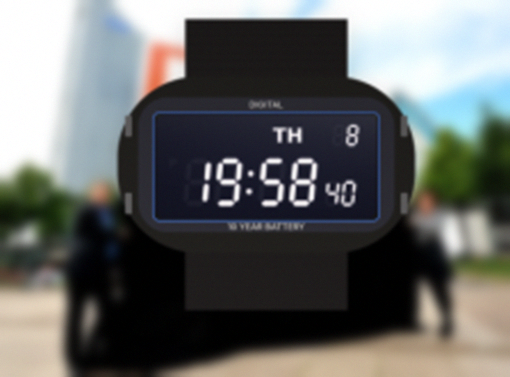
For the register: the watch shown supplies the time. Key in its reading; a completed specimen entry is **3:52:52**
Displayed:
**19:58:40**
